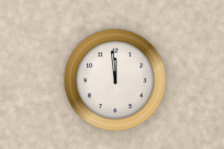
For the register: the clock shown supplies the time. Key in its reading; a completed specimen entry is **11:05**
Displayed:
**11:59**
